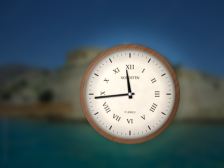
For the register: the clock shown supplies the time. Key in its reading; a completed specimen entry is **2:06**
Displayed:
**11:44**
